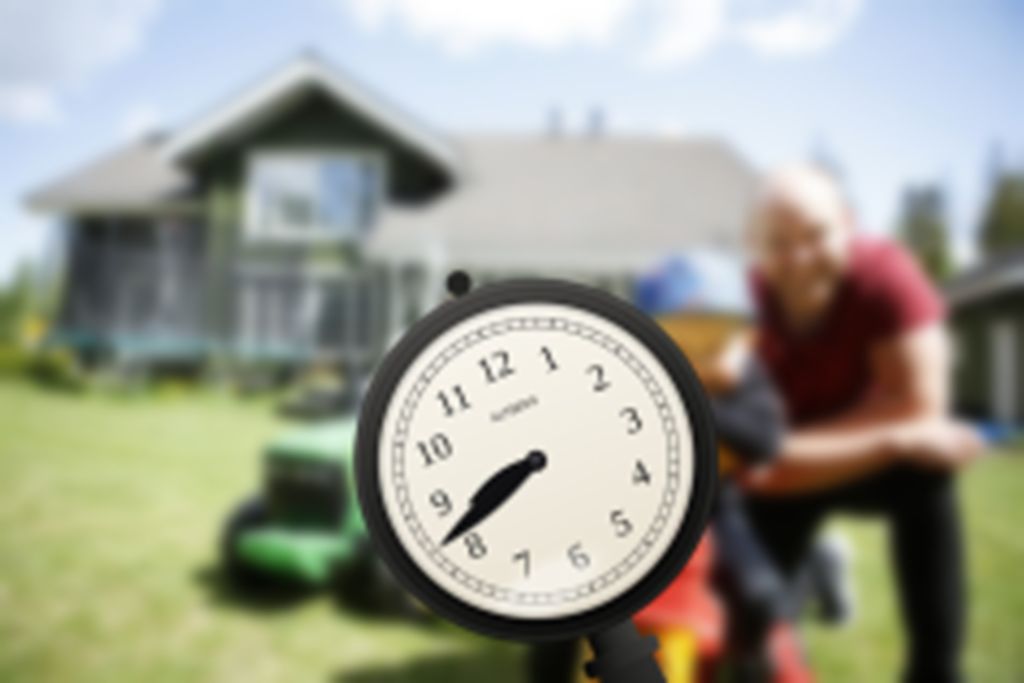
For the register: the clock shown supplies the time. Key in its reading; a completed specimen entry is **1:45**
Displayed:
**8:42**
